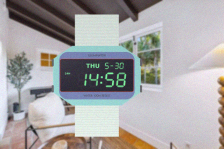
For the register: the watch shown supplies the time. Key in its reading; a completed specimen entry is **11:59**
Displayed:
**14:58**
